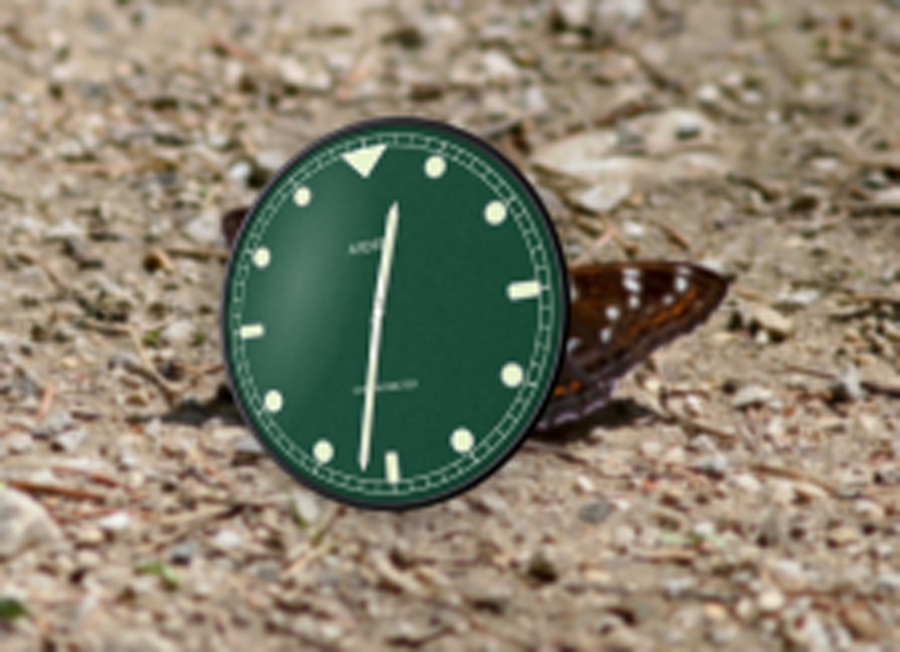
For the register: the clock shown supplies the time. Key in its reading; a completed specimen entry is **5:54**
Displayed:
**12:32**
